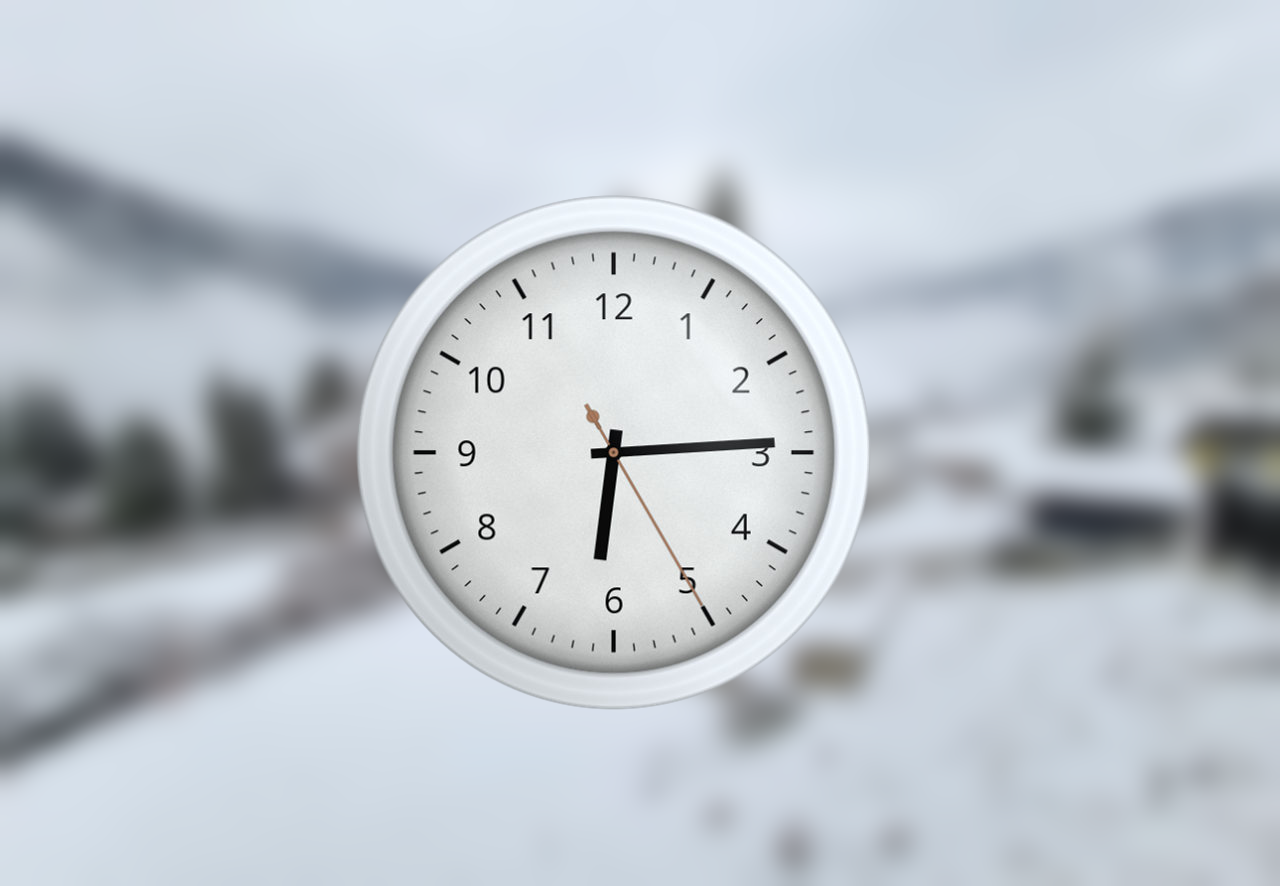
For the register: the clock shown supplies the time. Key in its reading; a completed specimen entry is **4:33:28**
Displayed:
**6:14:25**
